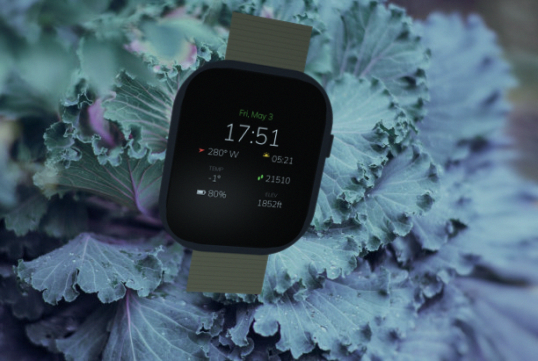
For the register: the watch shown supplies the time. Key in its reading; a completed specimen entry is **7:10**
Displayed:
**17:51**
